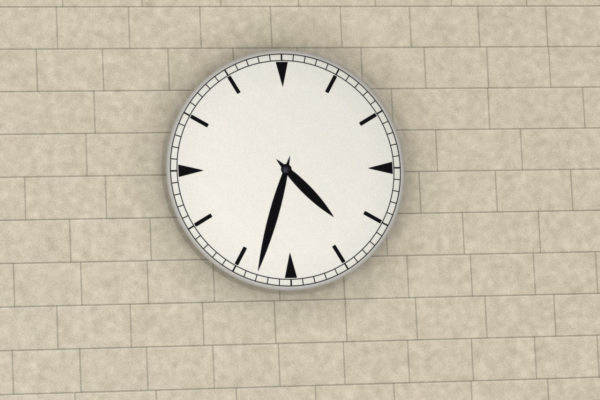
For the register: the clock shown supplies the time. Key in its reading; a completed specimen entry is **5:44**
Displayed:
**4:33**
